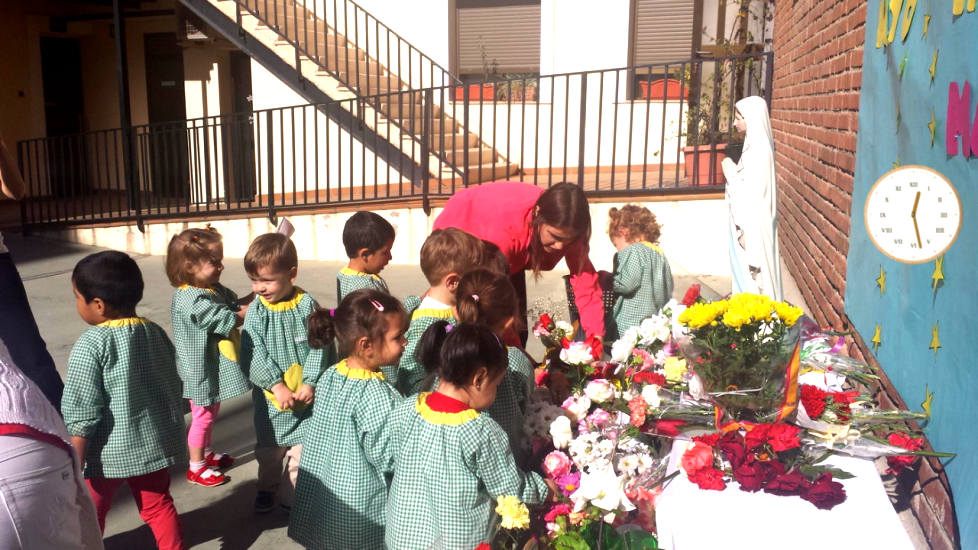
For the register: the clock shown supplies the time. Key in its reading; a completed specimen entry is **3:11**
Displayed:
**12:28**
